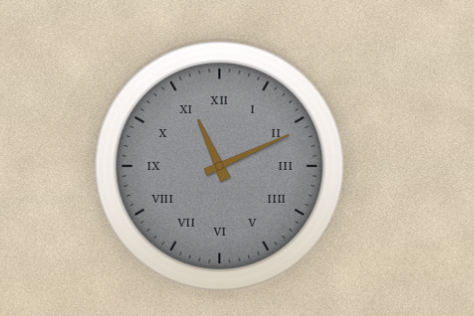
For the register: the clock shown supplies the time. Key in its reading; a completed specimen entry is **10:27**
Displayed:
**11:11**
